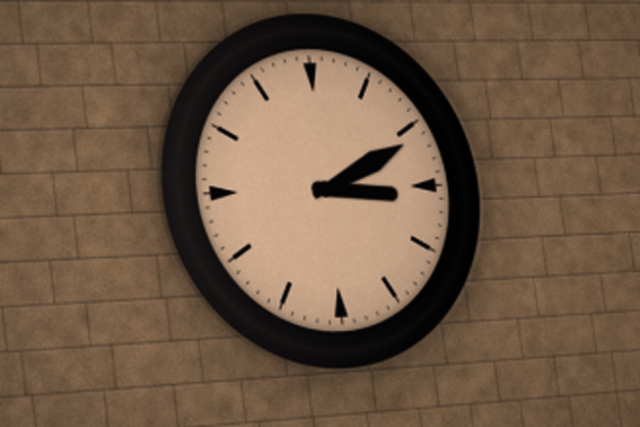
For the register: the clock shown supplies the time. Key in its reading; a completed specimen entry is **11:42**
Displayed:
**3:11**
